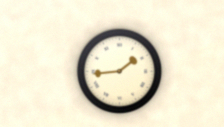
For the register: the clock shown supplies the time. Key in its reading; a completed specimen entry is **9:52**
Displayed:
**1:44**
